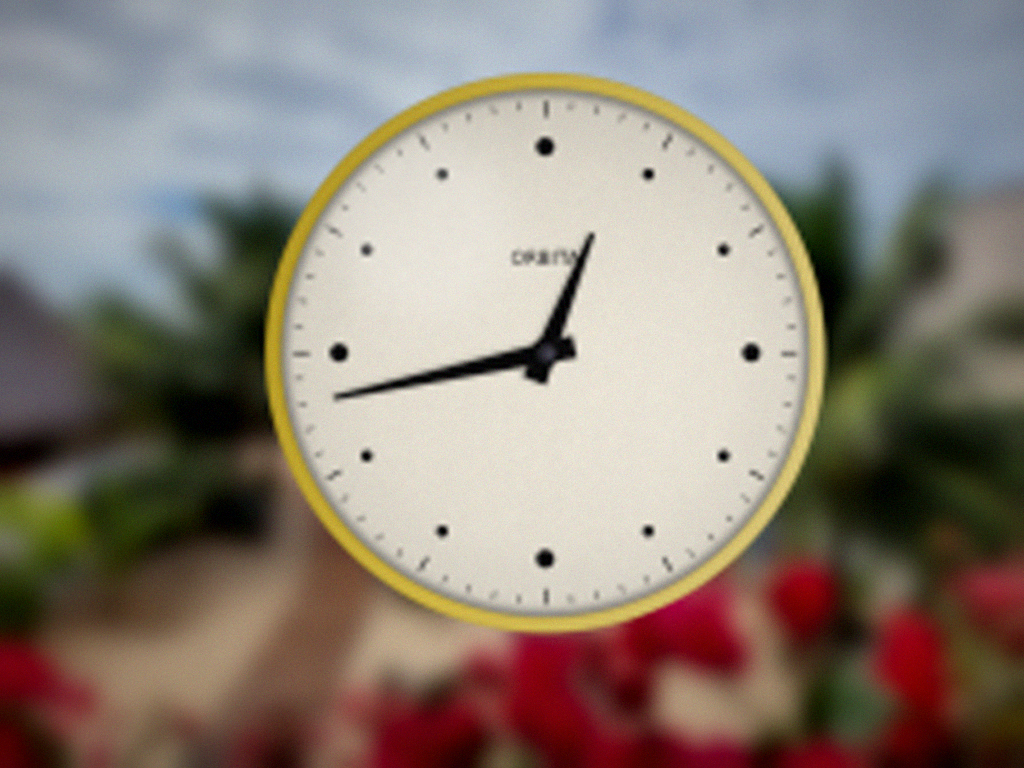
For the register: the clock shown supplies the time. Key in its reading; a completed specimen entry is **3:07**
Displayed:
**12:43**
